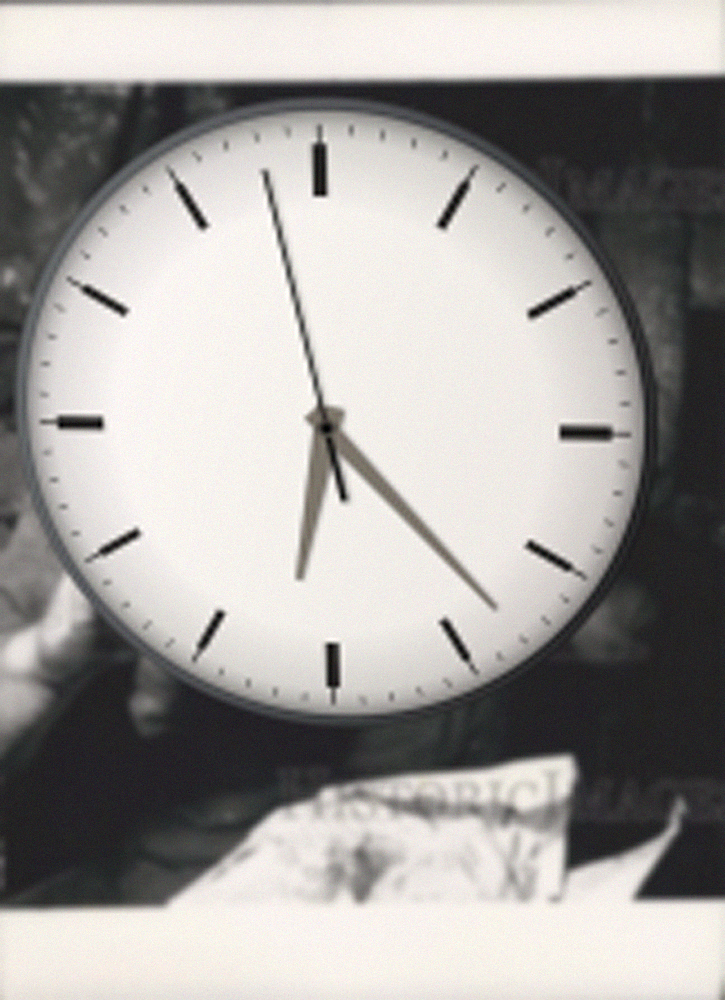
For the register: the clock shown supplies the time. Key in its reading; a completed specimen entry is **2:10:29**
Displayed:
**6:22:58**
